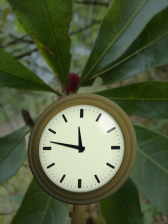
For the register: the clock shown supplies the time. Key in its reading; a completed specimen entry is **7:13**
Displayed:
**11:47**
